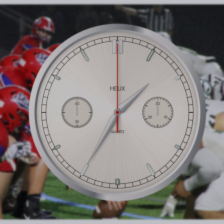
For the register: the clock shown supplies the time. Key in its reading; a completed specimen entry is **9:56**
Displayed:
**1:35**
